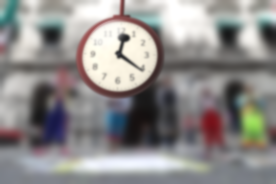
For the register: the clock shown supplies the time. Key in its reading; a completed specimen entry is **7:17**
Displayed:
**12:21**
